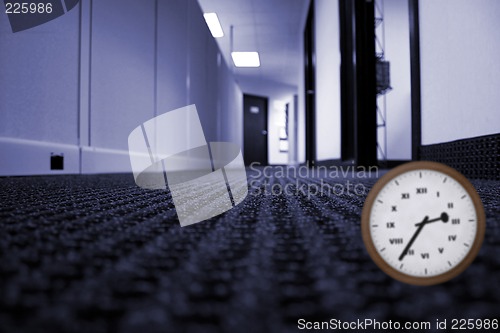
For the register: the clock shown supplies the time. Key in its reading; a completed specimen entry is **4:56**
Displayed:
**2:36**
